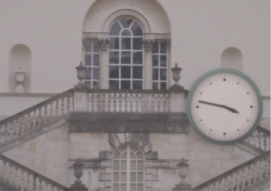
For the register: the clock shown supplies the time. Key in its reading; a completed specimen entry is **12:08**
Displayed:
**3:47**
